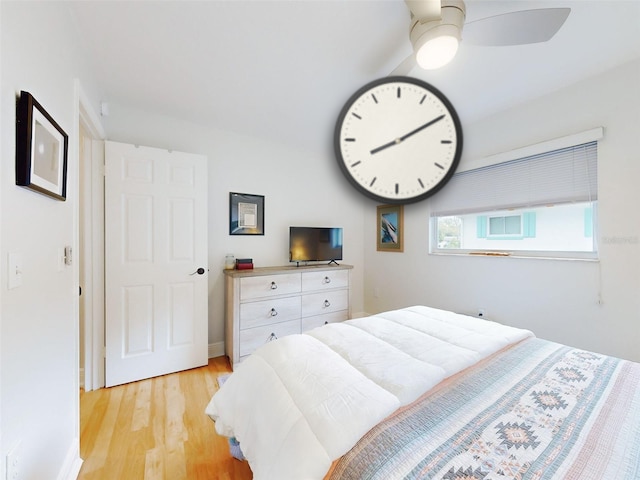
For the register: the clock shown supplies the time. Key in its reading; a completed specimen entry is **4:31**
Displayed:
**8:10**
